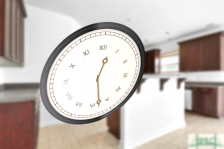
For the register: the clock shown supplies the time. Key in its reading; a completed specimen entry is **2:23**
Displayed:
**12:28**
